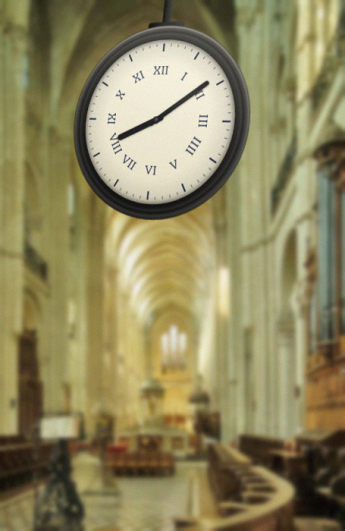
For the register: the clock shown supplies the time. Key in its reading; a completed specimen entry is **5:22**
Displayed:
**8:09**
